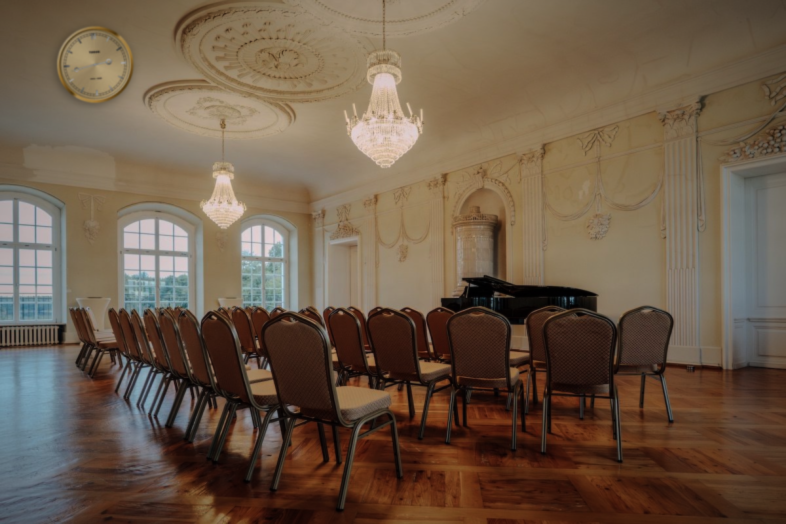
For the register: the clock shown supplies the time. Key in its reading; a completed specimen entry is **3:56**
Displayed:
**2:43**
